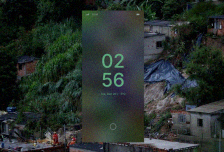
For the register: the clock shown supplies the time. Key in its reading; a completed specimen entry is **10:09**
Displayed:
**2:56**
